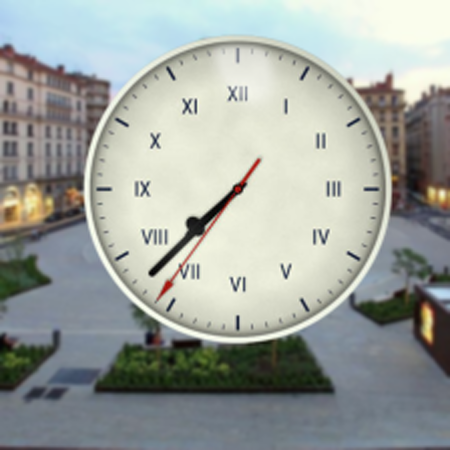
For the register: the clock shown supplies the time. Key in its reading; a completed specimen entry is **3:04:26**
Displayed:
**7:37:36**
